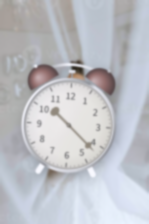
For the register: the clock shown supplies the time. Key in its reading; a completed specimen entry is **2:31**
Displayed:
**10:22**
